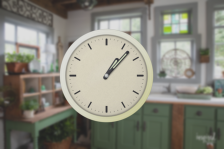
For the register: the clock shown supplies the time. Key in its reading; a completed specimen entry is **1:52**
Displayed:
**1:07**
